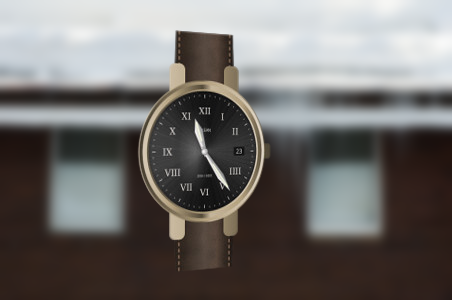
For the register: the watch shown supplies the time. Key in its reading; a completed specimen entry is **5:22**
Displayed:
**11:24**
